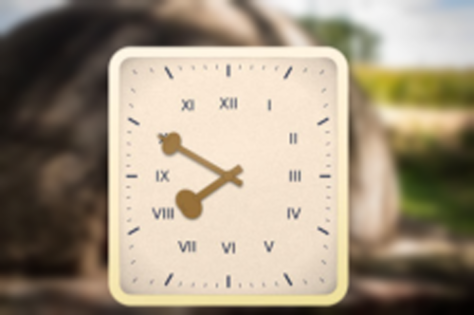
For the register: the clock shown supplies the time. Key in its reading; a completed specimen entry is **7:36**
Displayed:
**7:50**
